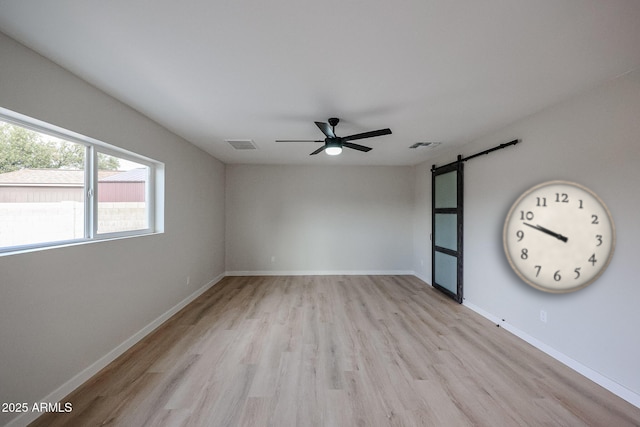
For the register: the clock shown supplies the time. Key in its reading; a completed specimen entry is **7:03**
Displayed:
**9:48**
